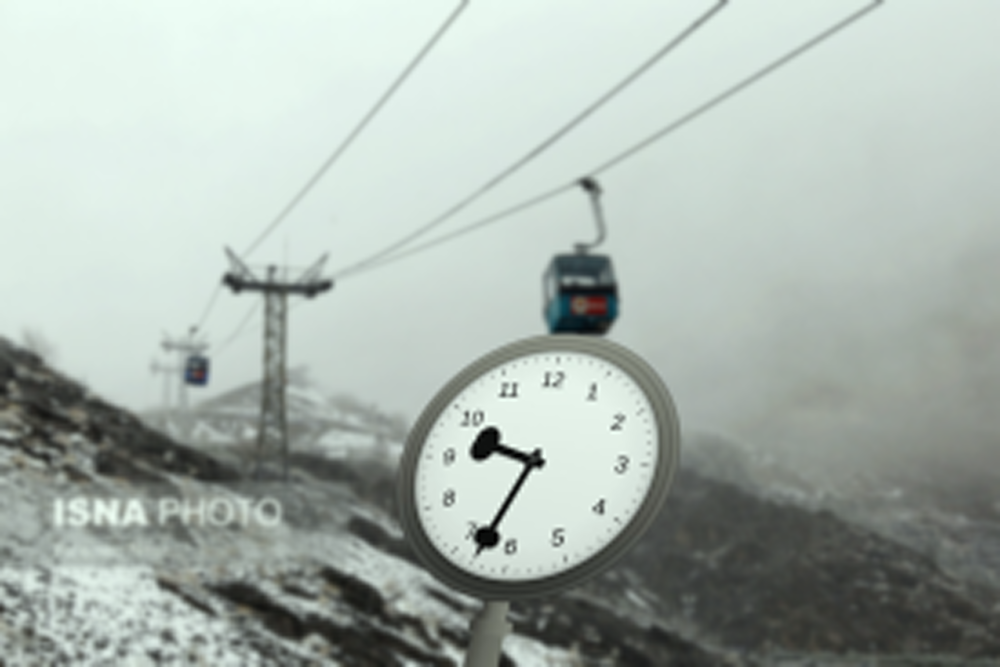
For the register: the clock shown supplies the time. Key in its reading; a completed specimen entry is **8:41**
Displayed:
**9:33**
